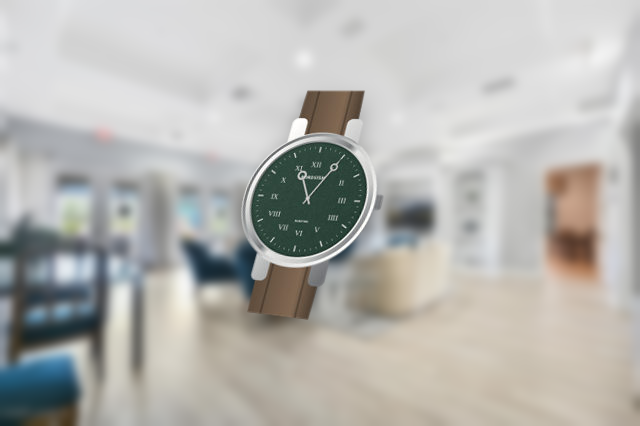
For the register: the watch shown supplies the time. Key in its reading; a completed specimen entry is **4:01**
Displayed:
**11:05**
